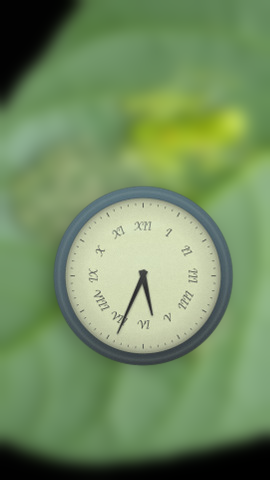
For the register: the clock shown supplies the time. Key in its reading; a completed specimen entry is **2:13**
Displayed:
**5:34**
